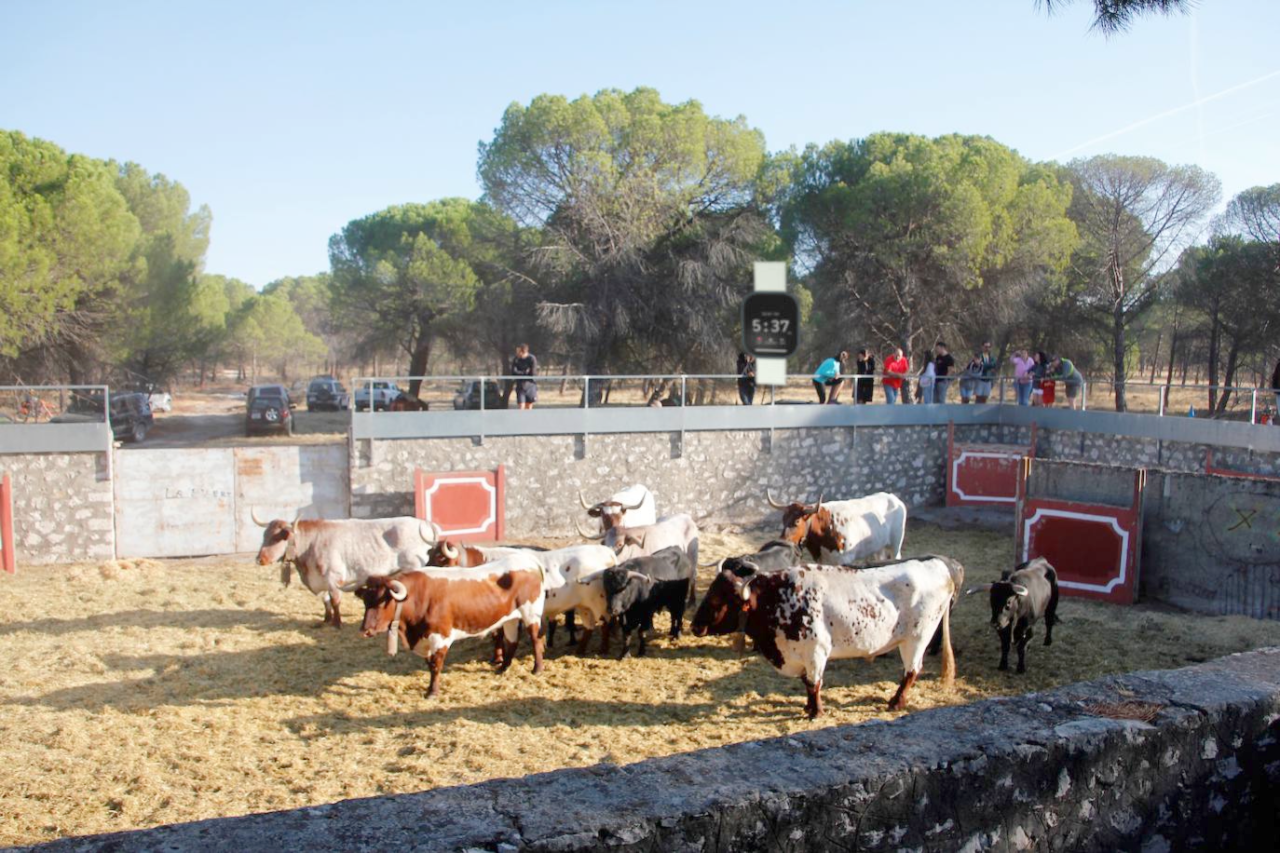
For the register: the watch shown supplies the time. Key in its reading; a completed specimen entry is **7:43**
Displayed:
**5:37**
